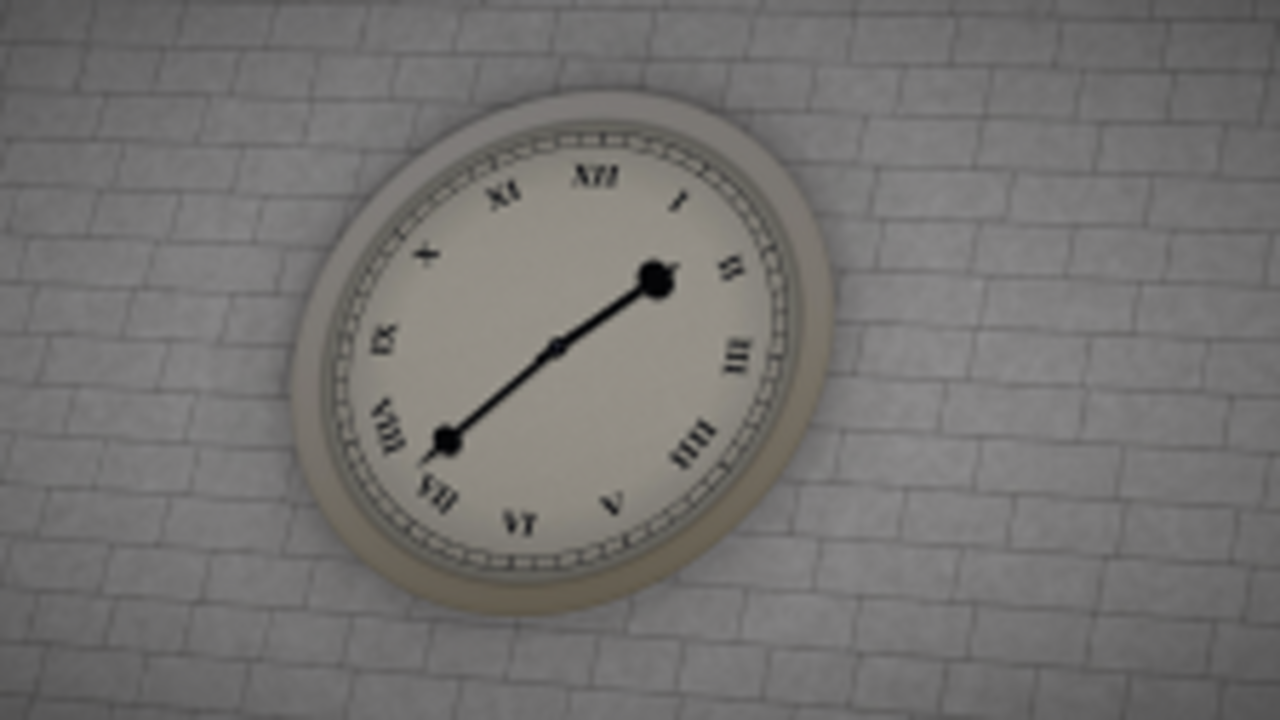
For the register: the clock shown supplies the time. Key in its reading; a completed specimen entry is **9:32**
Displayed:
**1:37**
